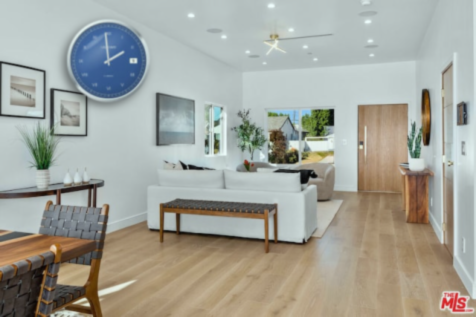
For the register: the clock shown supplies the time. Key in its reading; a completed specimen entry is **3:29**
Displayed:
**1:59**
